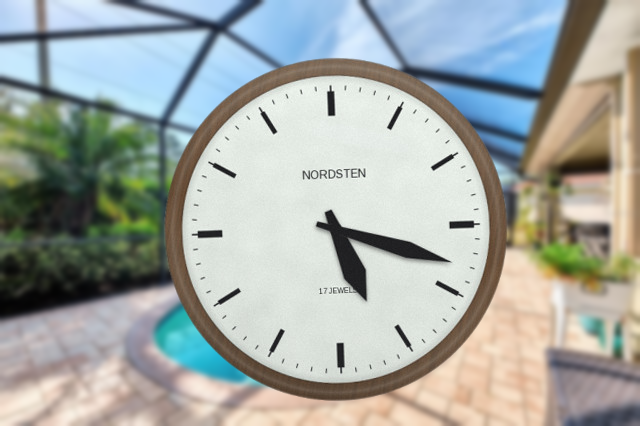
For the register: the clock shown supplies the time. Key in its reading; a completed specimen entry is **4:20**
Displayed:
**5:18**
